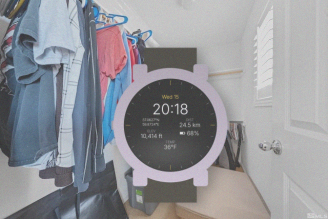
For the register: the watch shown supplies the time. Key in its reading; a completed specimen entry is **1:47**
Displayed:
**20:18**
